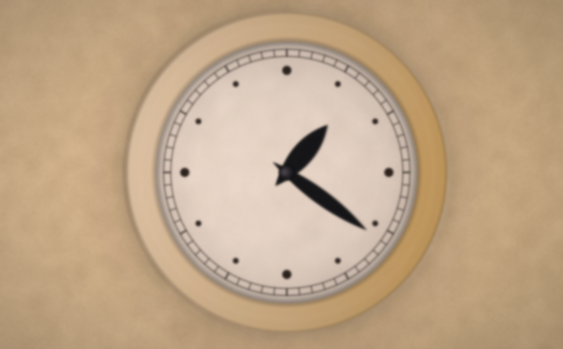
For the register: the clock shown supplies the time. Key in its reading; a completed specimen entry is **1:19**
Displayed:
**1:21**
